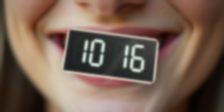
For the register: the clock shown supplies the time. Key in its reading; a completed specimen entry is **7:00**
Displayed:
**10:16**
